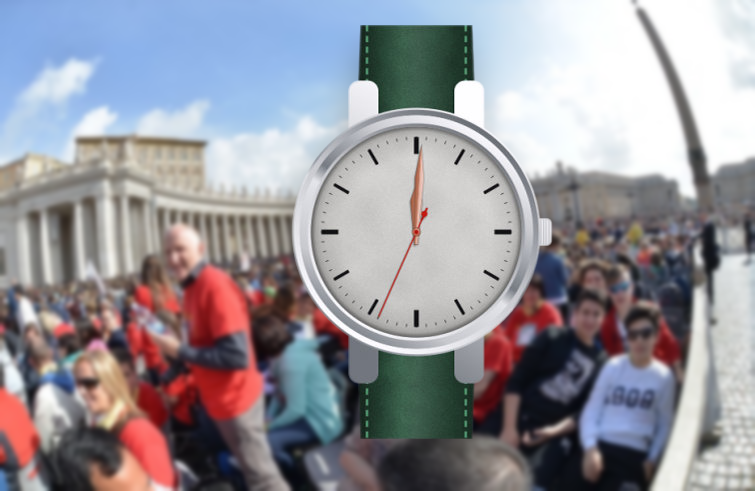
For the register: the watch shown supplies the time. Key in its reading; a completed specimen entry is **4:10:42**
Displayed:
**12:00:34**
